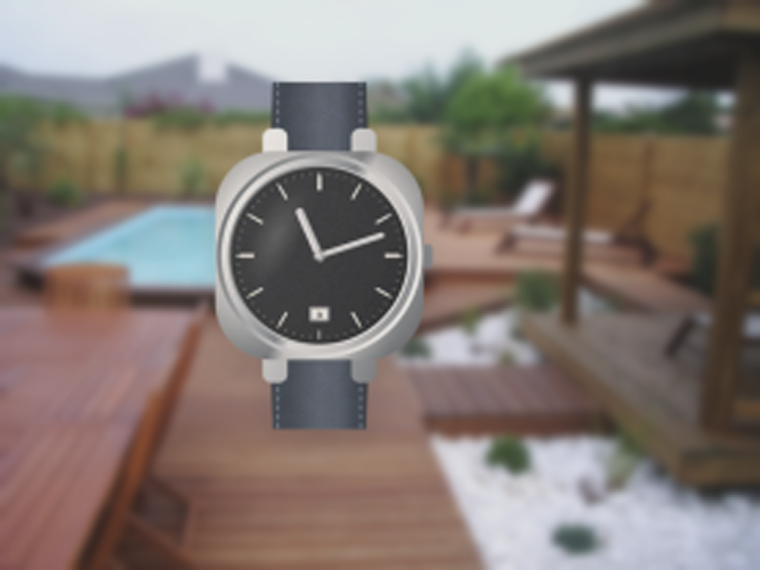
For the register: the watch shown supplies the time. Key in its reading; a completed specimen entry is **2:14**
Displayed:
**11:12**
